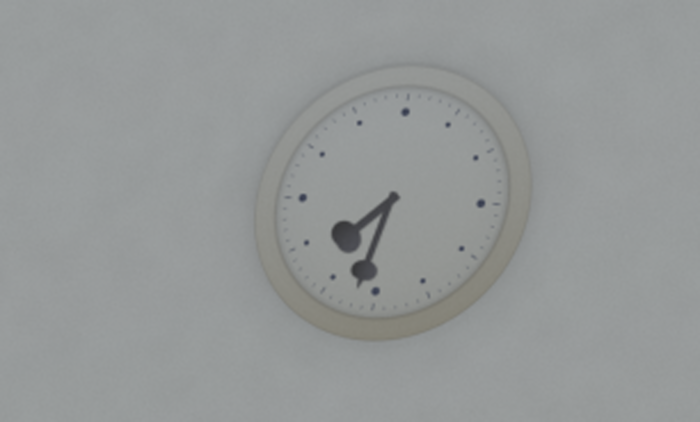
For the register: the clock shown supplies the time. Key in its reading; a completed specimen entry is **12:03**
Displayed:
**7:32**
